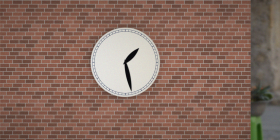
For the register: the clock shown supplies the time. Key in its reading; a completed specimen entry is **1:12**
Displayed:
**1:28**
